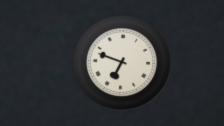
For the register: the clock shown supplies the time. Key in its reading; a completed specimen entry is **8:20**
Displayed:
**6:48**
